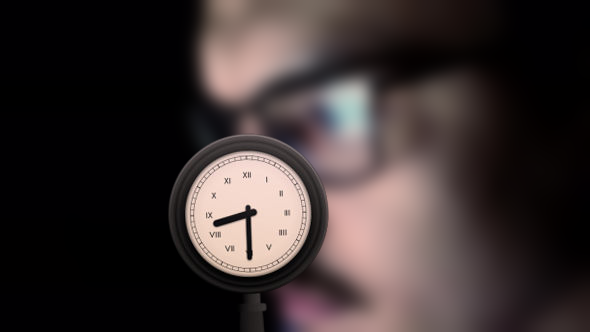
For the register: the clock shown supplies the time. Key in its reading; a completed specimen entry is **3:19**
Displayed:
**8:30**
